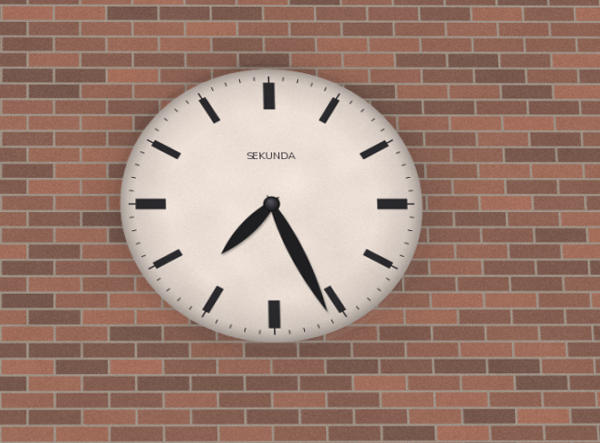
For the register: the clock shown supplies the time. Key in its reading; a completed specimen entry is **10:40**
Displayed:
**7:26**
